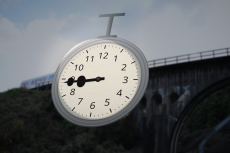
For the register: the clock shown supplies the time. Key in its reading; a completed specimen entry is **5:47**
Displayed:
**8:44**
